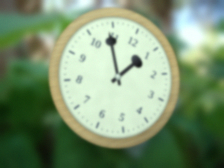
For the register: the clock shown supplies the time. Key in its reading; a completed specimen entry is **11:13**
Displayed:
**12:54**
